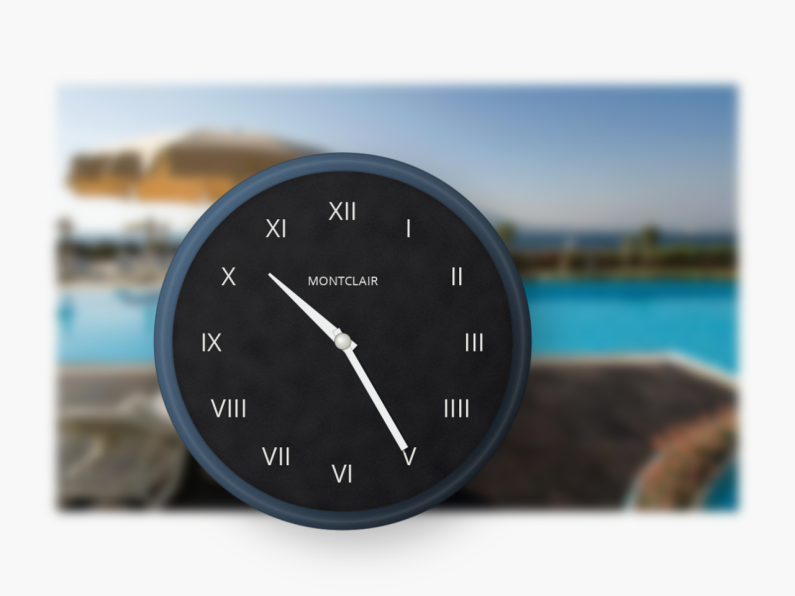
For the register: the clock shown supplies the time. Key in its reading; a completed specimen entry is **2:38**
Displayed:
**10:25**
